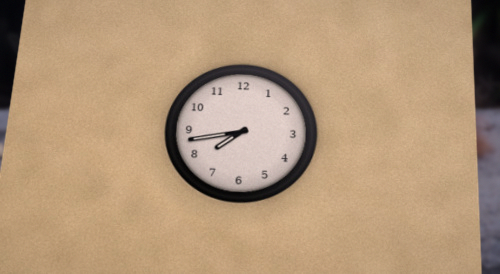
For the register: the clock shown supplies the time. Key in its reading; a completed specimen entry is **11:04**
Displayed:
**7:43**
